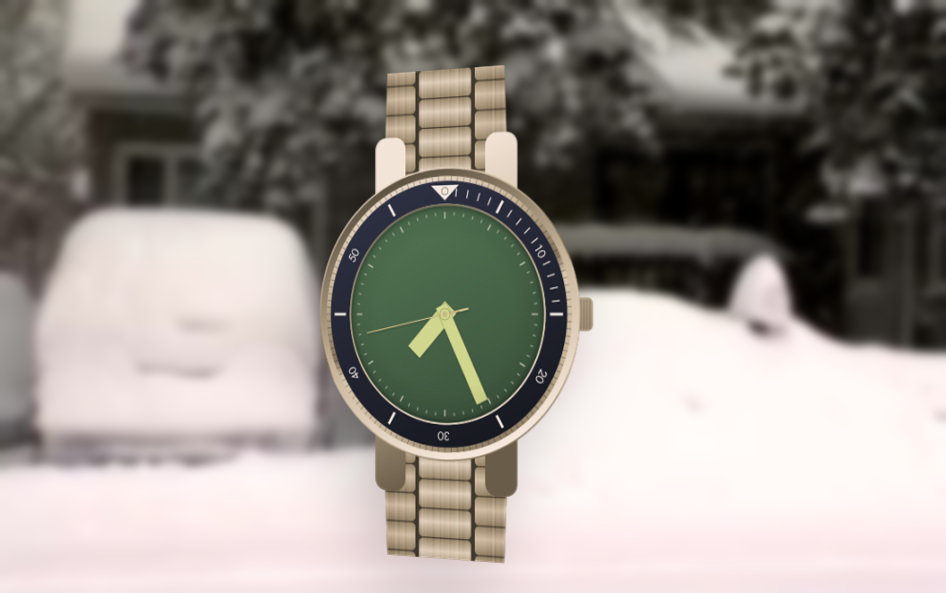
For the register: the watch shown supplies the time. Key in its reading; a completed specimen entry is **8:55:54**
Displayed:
**7:25:43**
